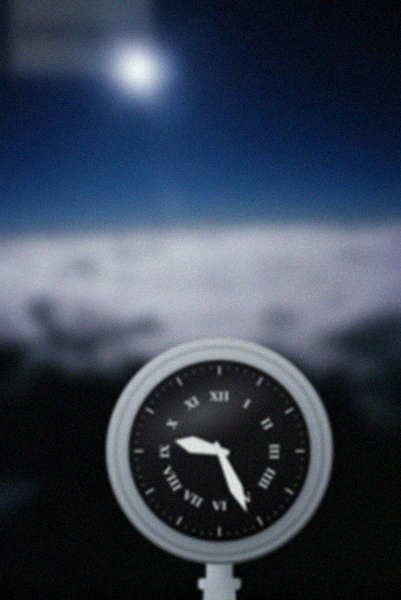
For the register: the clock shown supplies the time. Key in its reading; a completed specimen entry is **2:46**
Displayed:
**9:26**
